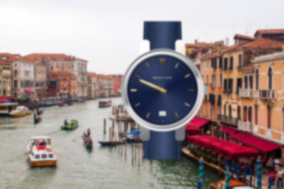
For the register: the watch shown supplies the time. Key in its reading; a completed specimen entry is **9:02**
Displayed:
**9:49**
